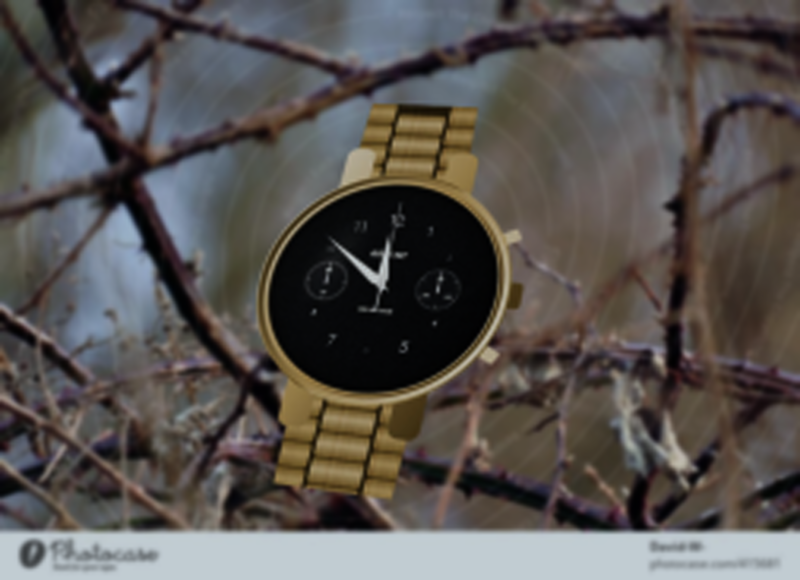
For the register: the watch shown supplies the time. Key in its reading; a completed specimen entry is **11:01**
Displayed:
**11:51**
